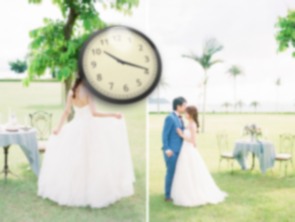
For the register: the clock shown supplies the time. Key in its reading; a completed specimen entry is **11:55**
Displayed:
**10:19**
